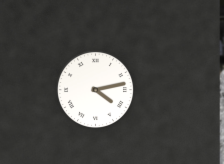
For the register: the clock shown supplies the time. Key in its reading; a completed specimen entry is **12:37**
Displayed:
**4:13**
